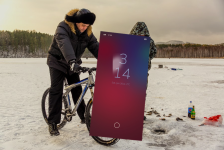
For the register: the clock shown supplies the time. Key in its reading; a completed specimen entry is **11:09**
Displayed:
**3:14**
